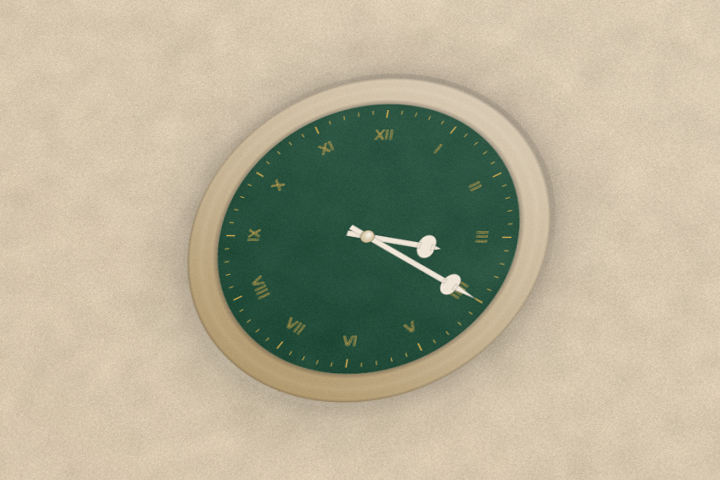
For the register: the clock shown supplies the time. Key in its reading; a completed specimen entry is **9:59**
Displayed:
**3:20**
